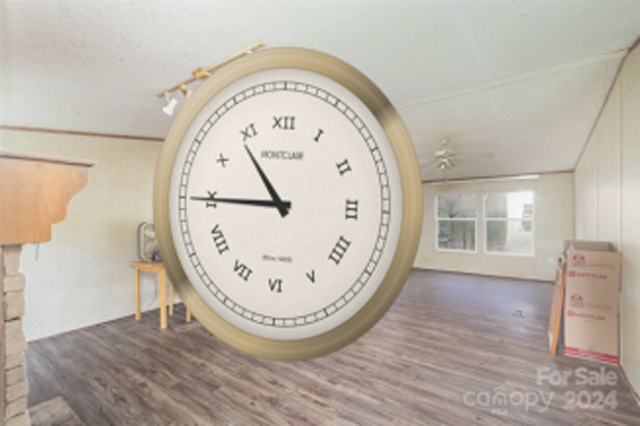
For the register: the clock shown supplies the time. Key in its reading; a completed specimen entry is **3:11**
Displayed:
**10:45**
